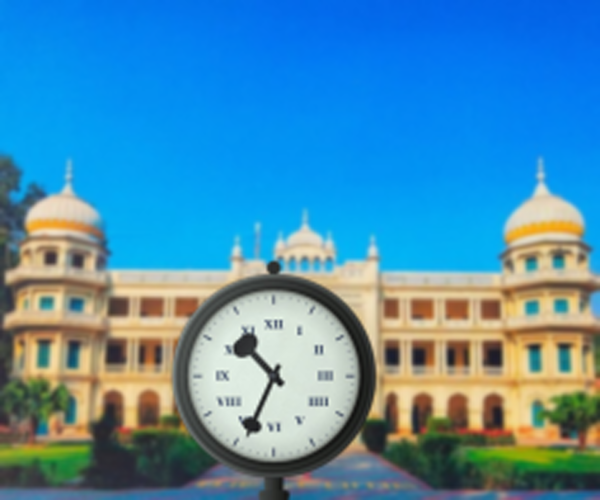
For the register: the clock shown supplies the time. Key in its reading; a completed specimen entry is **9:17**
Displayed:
**10:34**
